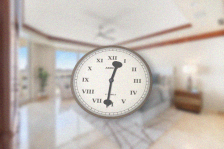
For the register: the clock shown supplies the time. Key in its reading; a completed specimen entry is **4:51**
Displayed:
**12:31**
